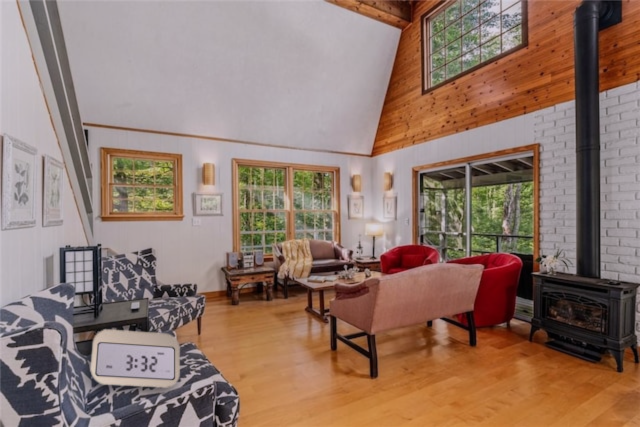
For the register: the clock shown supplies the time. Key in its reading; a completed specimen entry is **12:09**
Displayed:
**3:32**
